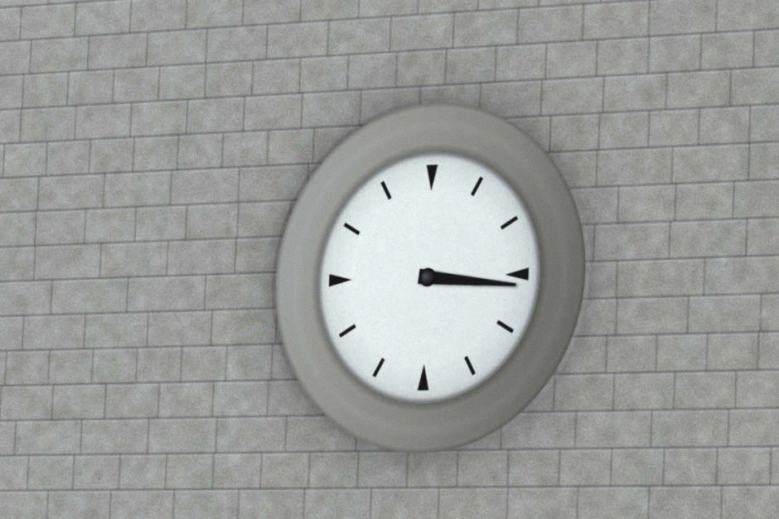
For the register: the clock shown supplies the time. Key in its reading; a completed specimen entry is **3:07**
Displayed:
**3:16**
